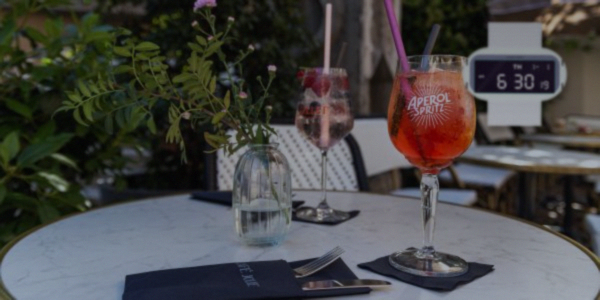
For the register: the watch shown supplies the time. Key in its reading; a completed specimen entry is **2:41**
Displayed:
**6:30**
